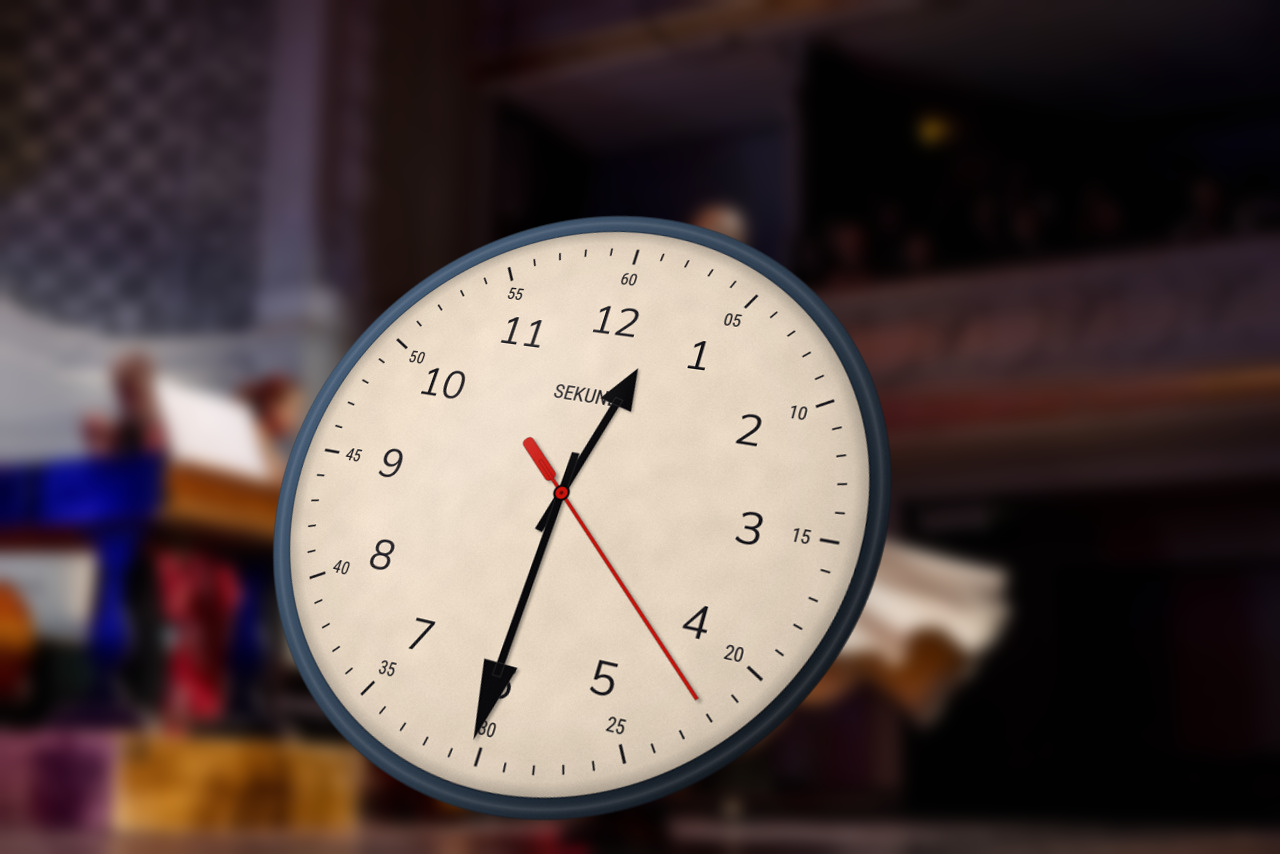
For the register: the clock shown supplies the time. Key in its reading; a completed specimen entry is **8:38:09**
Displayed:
**12:30:22**
